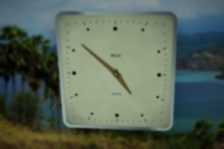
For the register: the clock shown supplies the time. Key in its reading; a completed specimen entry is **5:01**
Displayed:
**4:52**
